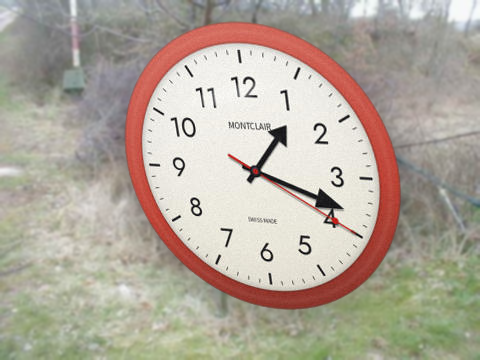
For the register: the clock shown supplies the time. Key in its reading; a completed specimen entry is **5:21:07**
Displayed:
**1:18:20**
